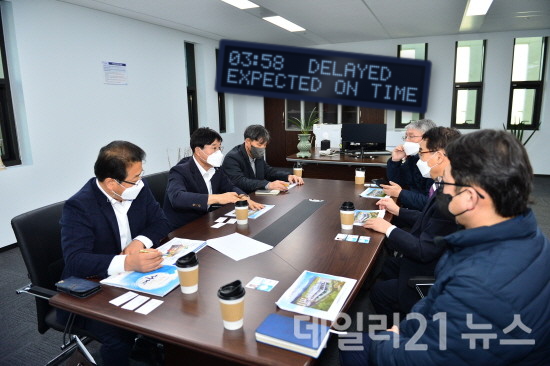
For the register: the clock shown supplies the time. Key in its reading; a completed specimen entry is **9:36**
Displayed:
**3:58**
